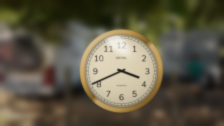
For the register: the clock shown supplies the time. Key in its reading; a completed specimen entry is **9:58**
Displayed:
**3:41**
